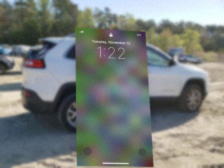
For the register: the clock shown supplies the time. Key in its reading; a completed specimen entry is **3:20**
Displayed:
**1:22**
